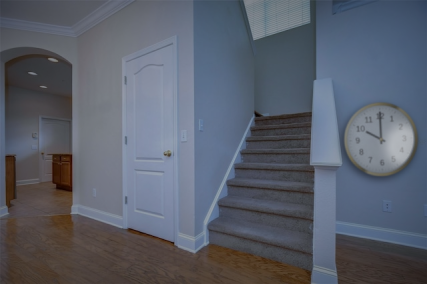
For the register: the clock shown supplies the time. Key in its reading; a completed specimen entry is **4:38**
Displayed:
**10:00**
